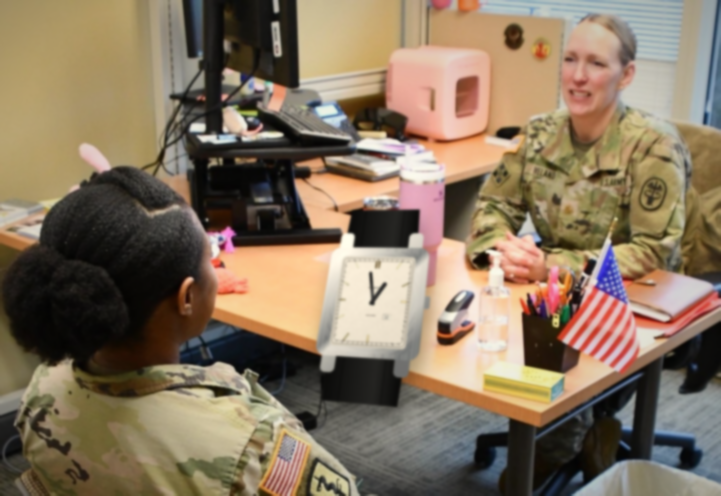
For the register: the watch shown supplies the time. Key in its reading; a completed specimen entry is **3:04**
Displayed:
**12:58**
